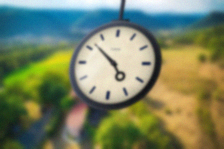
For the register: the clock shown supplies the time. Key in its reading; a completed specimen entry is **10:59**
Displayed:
**4:52**
